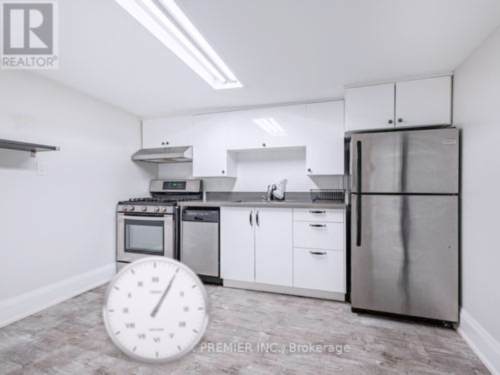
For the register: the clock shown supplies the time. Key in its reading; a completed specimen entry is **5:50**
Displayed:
**1:05**
